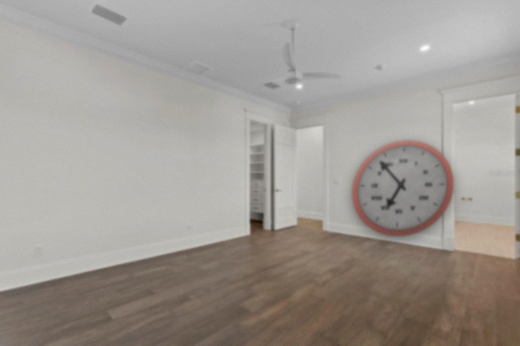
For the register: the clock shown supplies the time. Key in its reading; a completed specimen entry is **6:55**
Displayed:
**6:53**
